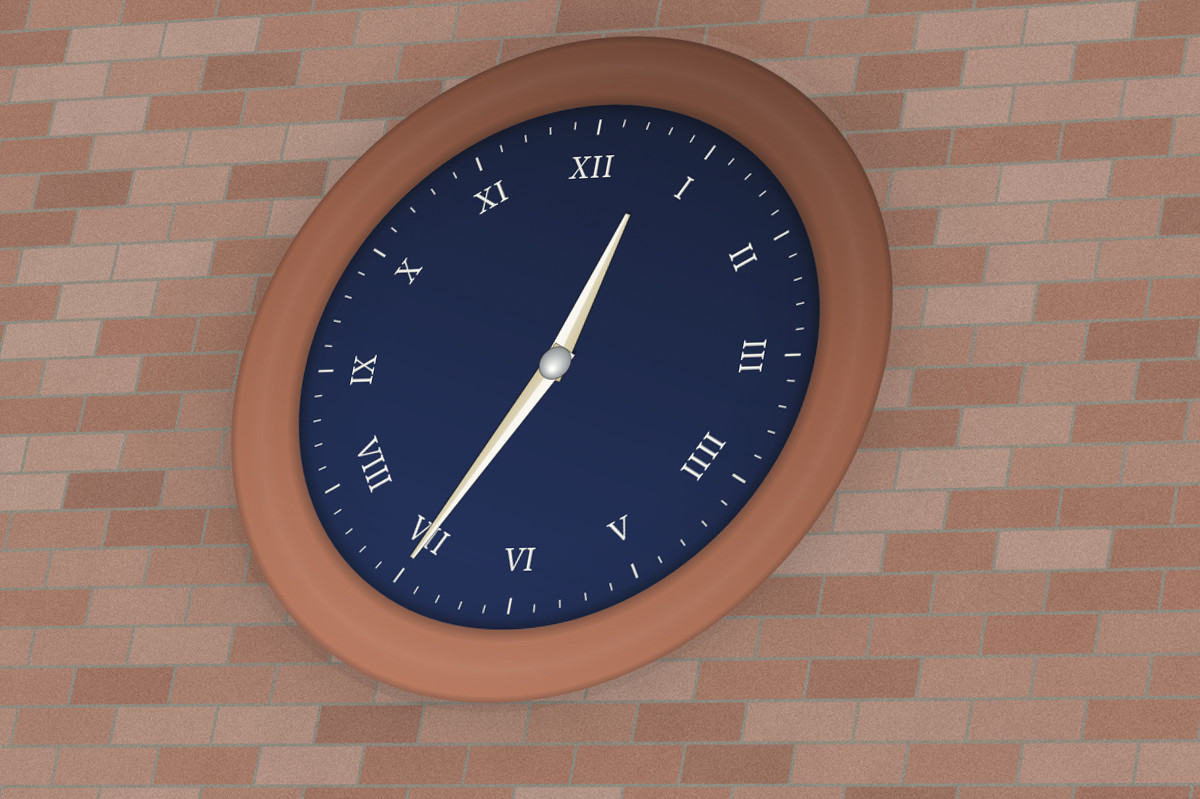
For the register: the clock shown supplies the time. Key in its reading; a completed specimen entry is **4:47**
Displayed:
**12:35**
